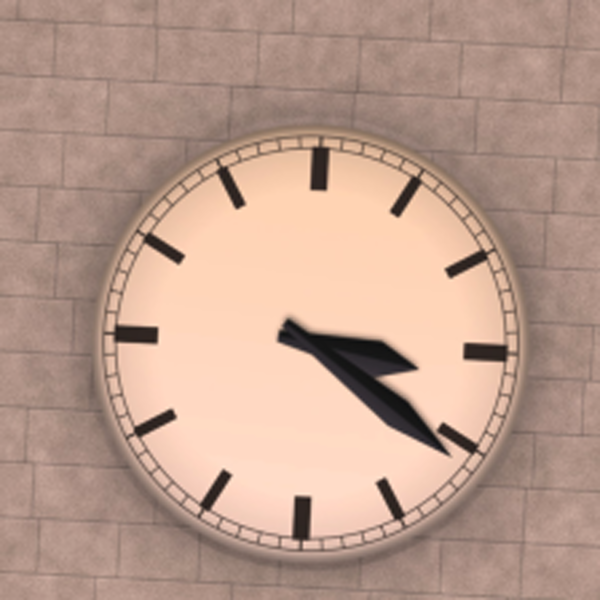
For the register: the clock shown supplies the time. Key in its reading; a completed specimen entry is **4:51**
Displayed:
**3:21**
